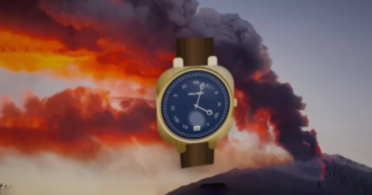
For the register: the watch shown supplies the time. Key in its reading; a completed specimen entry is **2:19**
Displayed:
**4:03**
